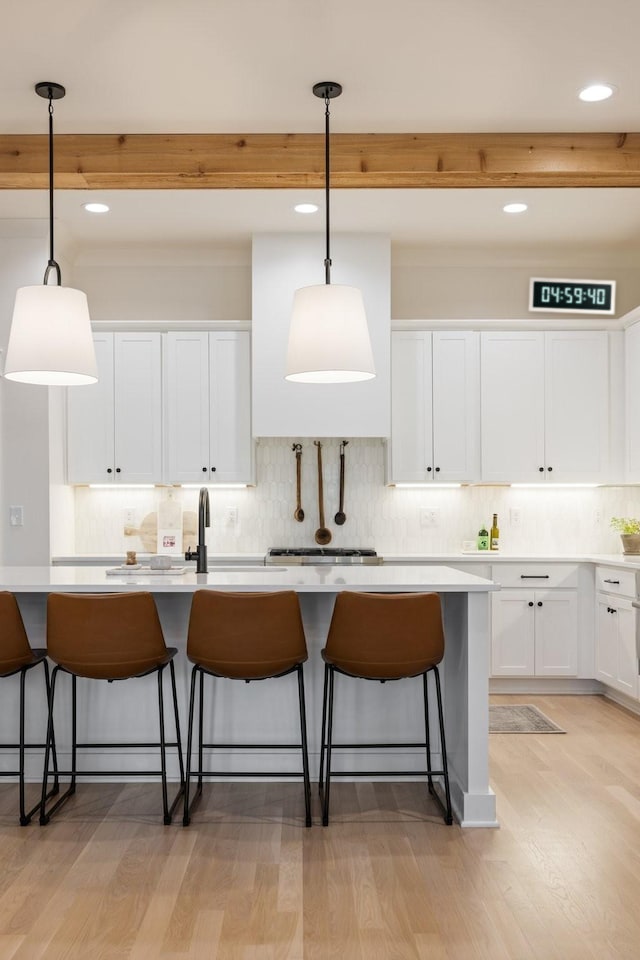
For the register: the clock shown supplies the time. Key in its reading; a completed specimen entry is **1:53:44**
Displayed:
**4:59:40**
